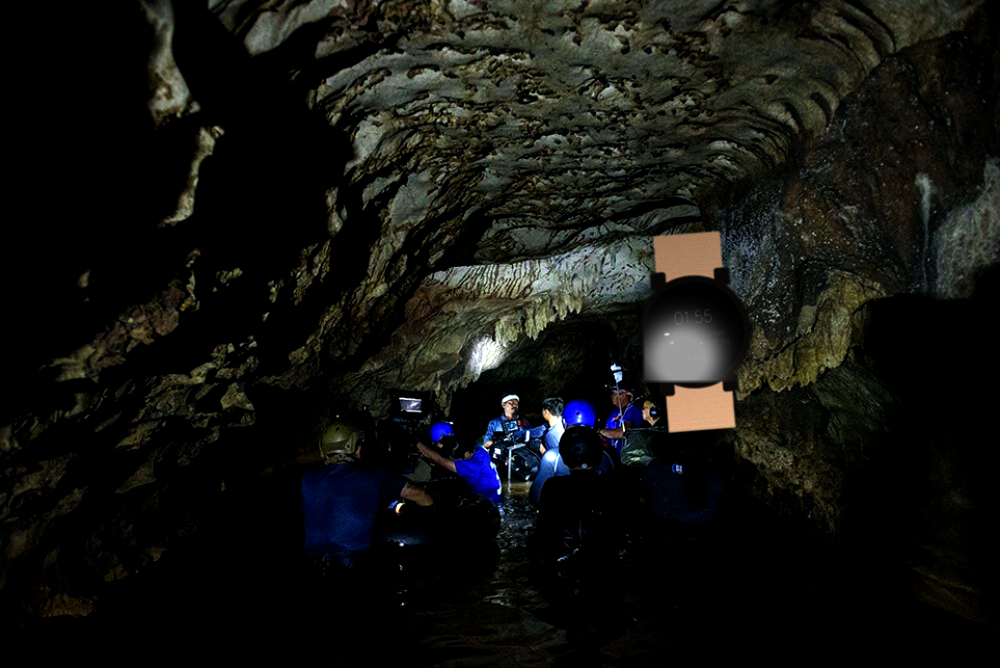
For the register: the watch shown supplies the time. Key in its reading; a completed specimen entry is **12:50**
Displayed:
**1:55**
